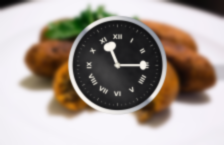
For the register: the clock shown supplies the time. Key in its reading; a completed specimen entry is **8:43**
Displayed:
**11:15**
